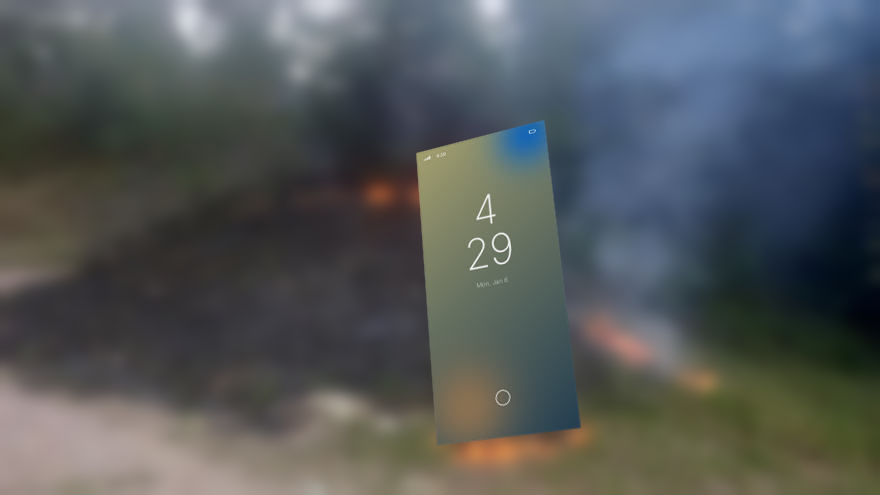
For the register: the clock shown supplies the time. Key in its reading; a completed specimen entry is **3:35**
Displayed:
**4:29**
